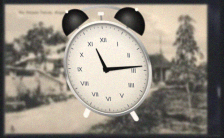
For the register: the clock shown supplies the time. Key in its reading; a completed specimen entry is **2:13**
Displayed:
**11:14**
